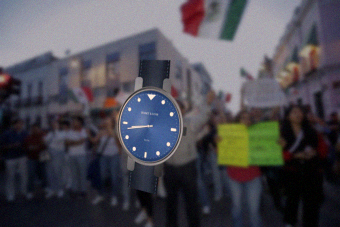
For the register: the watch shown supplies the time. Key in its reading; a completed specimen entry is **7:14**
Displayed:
**8:43**
